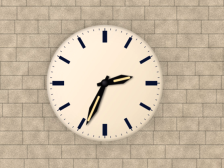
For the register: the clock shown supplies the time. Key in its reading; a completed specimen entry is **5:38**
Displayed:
**2:34**
